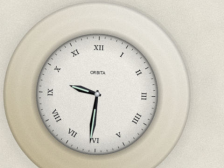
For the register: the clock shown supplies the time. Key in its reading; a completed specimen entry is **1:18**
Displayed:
**9:31**
